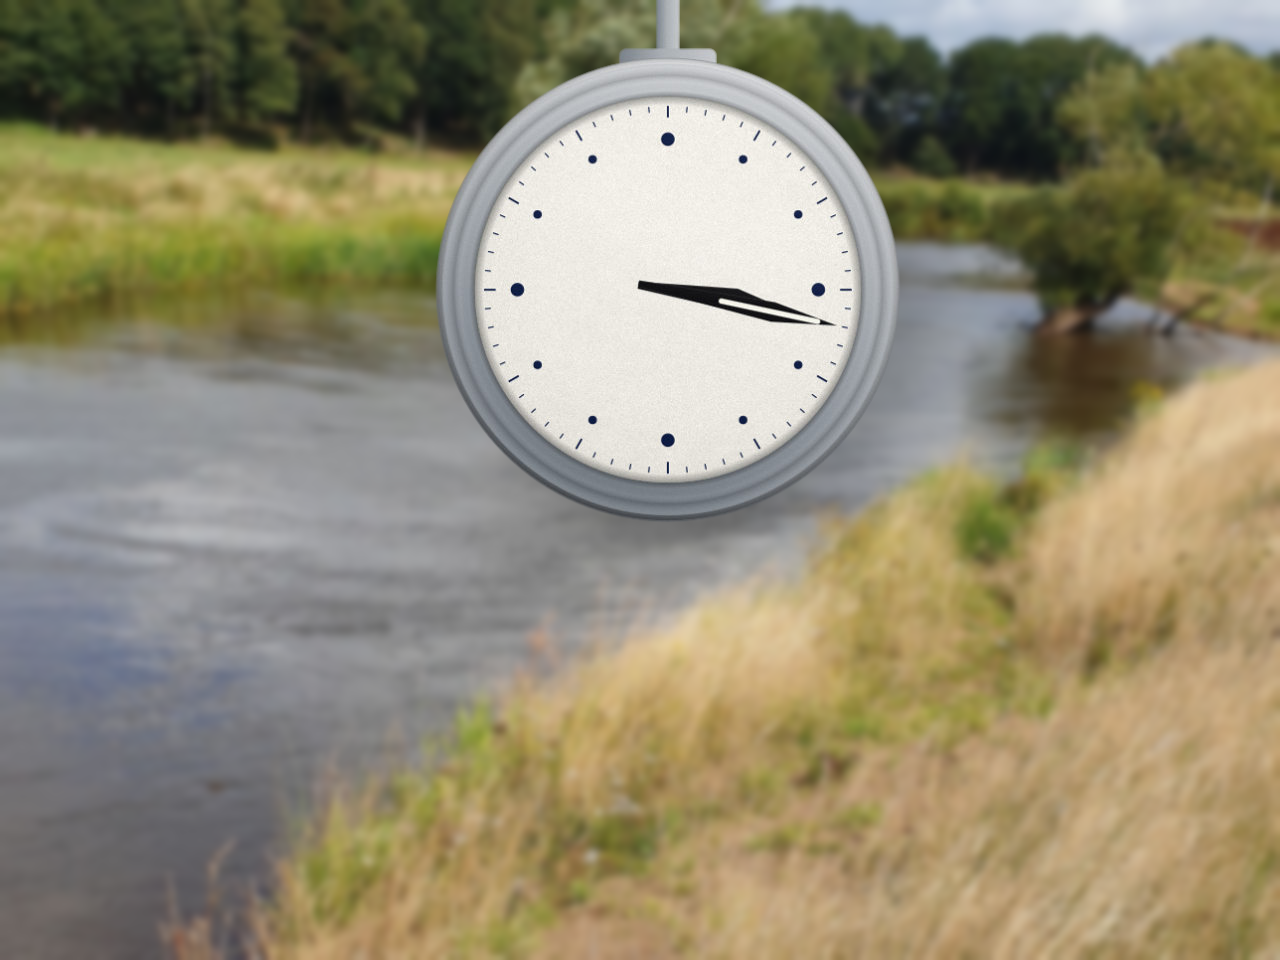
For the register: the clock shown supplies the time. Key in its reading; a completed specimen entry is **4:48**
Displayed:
**3:17**
